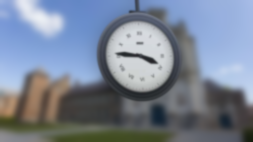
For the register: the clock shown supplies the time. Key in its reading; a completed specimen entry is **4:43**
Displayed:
**3:46**
